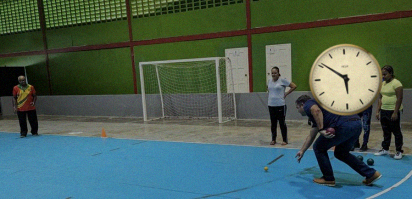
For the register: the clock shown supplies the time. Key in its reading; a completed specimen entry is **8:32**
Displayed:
**5:51**
